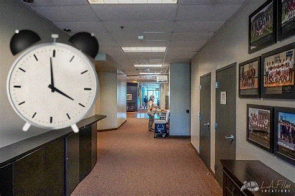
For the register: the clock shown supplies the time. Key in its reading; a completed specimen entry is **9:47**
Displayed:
**3:59**
